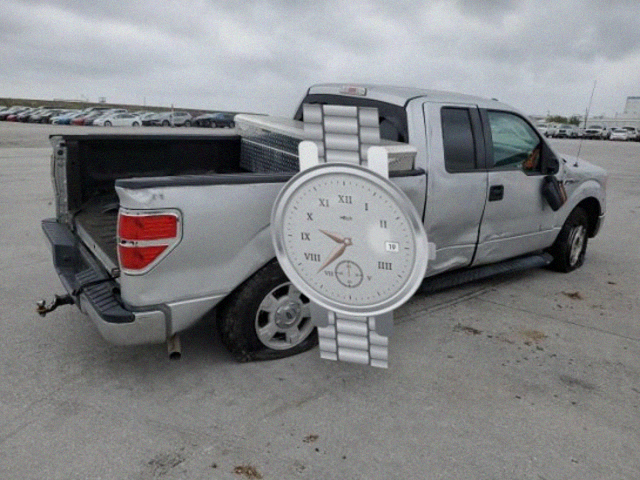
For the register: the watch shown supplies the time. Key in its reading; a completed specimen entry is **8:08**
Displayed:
**9:37**
